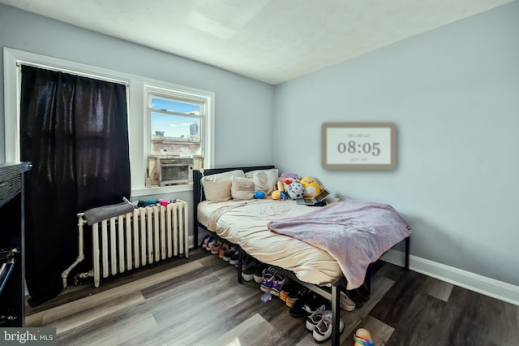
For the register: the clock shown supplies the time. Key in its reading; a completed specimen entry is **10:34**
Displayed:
**8:05**
